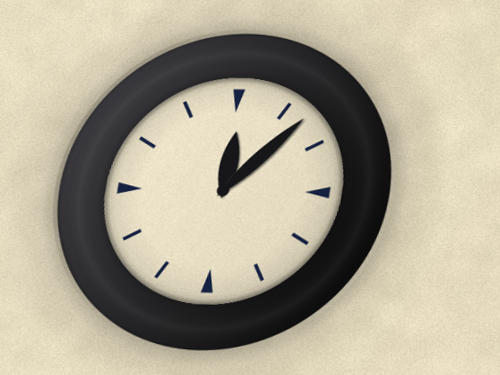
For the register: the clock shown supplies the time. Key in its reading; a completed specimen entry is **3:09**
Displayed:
**12:07**
